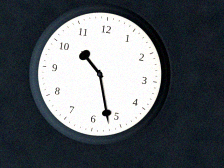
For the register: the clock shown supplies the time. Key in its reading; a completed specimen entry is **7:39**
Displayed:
**10:27**
